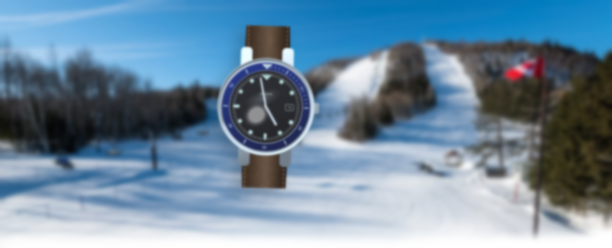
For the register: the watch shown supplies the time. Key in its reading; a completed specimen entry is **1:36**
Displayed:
**4:58**
